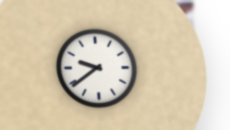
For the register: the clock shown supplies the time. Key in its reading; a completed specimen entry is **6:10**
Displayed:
**9:39**
